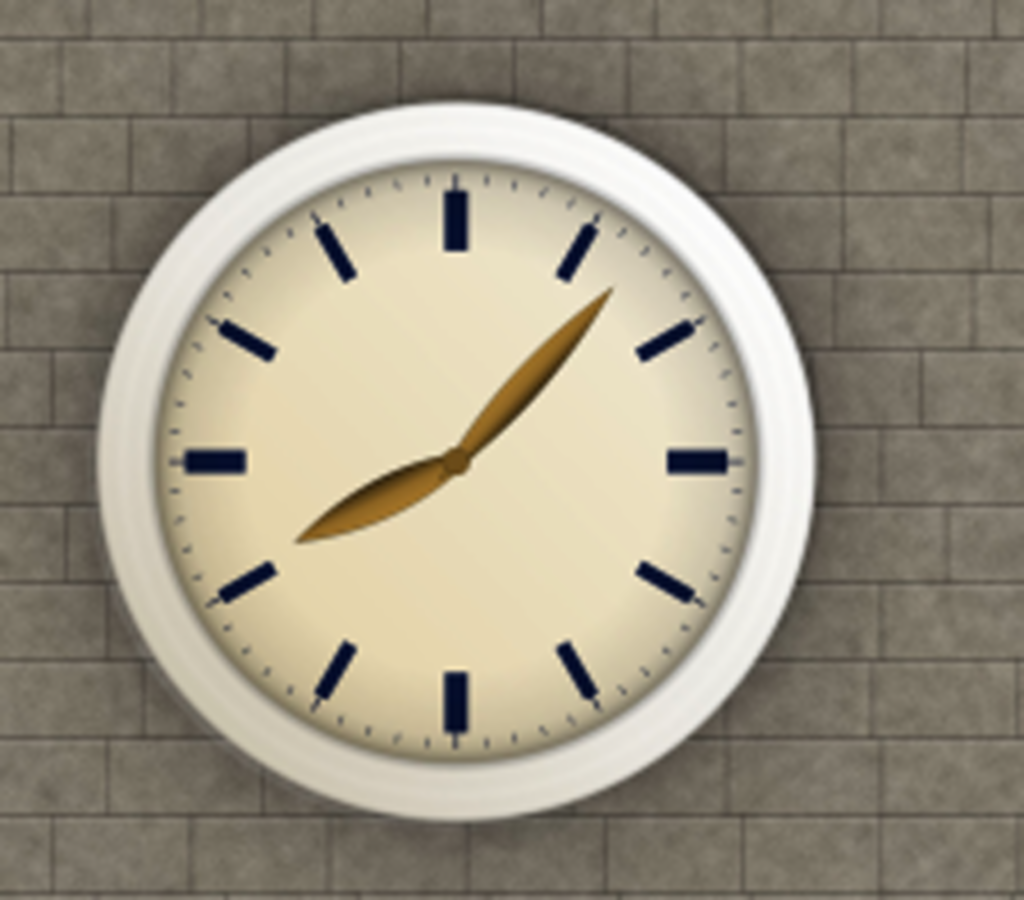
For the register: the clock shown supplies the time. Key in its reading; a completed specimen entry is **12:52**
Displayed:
**8:07**
